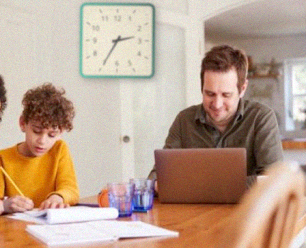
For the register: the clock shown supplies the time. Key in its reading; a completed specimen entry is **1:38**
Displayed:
**2:35**
